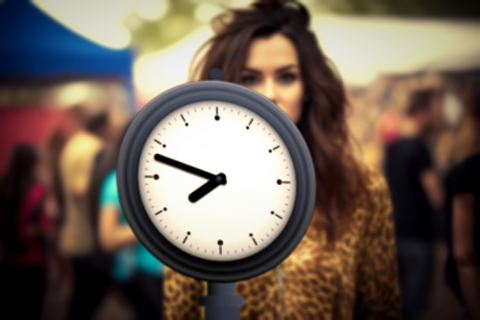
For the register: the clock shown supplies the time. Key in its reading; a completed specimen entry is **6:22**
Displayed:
**7:48**
